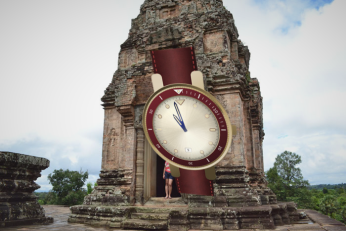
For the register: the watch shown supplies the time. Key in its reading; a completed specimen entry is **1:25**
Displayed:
**10:58**
